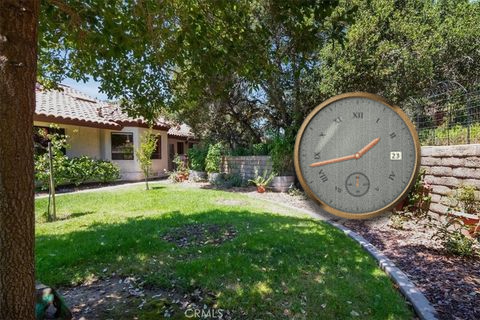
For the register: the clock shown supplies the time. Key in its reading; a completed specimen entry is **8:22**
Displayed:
**1:43**
